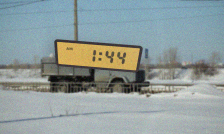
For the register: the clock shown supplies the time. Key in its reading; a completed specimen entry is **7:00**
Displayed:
**1:44**
